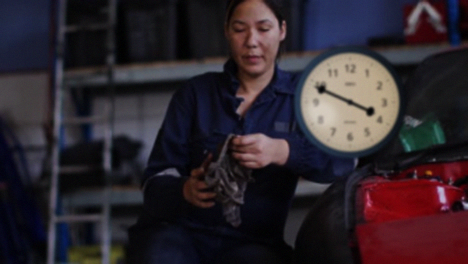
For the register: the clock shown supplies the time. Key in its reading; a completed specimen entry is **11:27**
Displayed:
**3:49**
